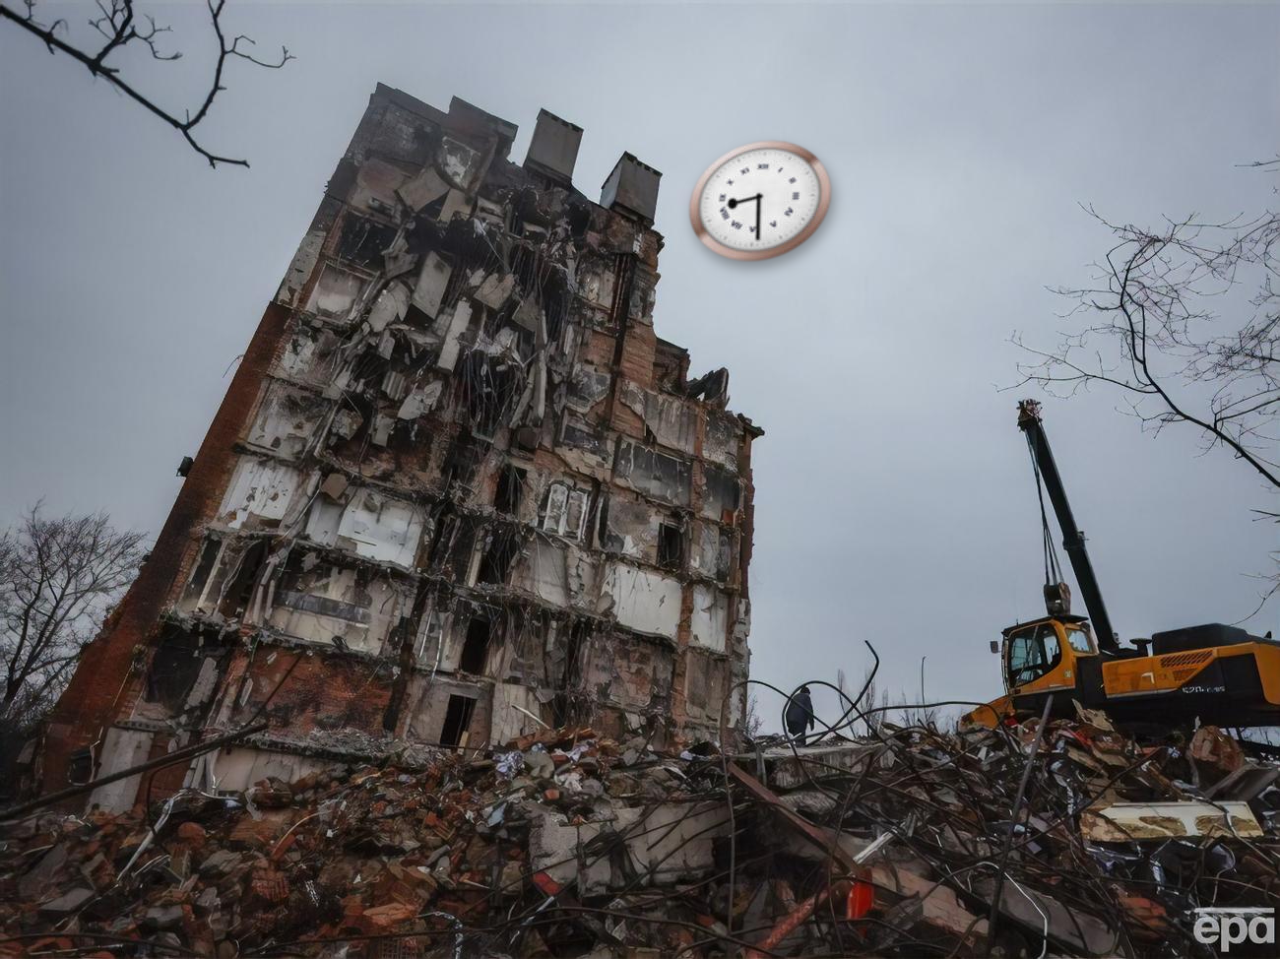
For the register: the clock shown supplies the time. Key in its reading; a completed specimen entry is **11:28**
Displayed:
**8:29**
